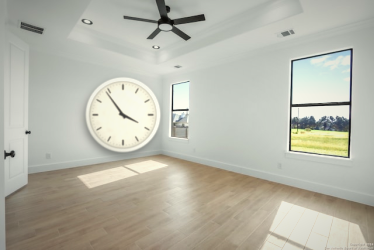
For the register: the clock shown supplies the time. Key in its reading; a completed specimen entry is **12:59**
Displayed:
**3:54**
